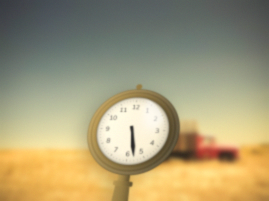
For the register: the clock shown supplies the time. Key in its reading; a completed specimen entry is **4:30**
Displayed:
**5:28**
